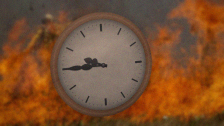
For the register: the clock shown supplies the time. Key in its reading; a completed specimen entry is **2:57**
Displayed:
**9:45**
